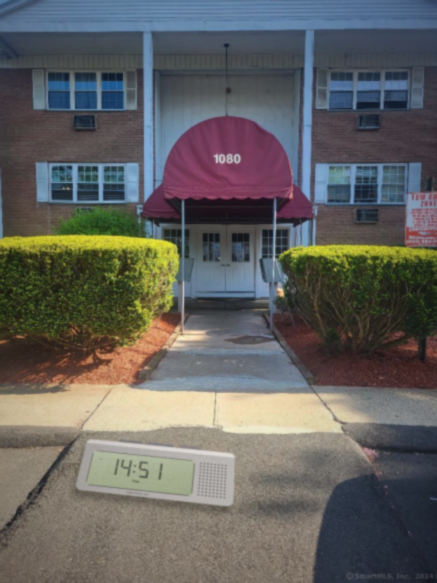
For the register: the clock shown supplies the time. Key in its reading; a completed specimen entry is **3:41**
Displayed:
**14:51**
